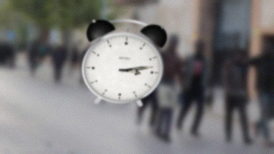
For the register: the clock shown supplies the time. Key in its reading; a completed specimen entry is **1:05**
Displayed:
**3:13**
